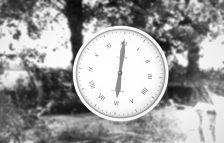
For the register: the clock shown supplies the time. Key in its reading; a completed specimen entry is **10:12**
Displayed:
**6:00**
